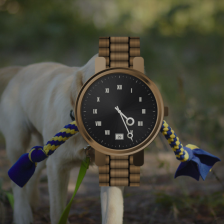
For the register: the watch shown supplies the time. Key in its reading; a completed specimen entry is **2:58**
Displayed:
**4:26**
